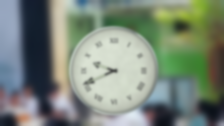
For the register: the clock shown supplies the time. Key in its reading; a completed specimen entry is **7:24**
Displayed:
**9:41**
